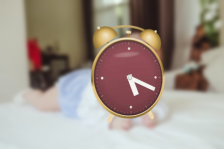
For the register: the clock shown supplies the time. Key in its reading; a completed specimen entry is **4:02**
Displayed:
**5:19**
